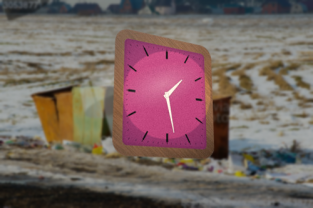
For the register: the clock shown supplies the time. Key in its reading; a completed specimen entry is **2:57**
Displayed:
**1:28**
